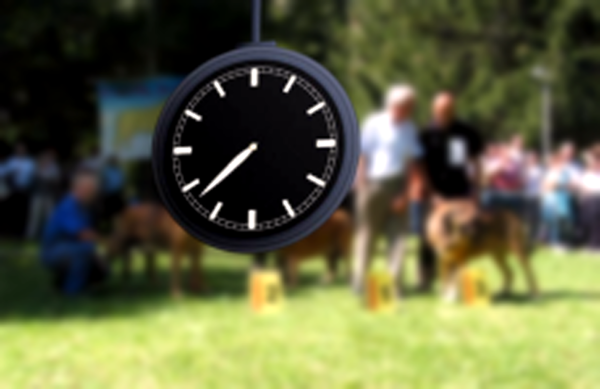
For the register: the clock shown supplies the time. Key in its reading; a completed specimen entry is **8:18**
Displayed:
**7:38**
